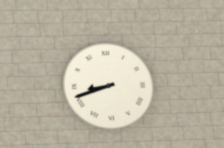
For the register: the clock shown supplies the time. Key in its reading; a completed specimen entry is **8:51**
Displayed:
**8:42**
